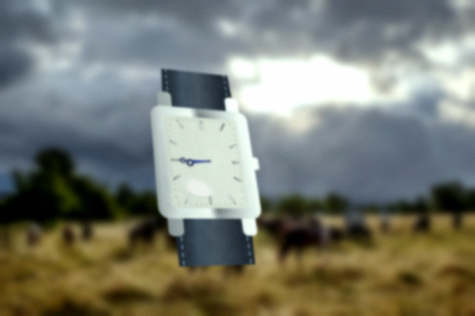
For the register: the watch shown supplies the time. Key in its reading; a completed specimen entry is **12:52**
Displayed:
**8:45**
